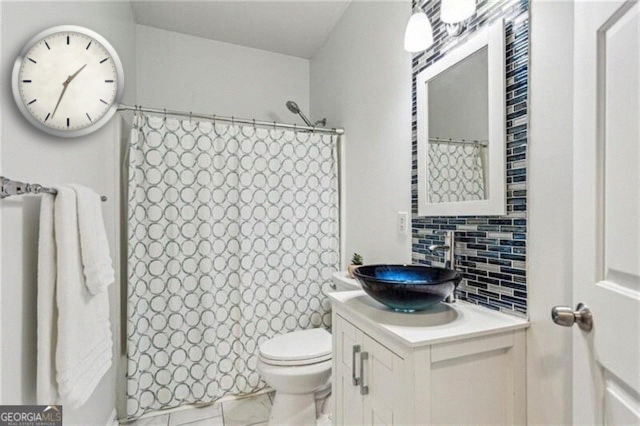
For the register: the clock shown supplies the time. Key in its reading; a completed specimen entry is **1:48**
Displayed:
**1:34**
